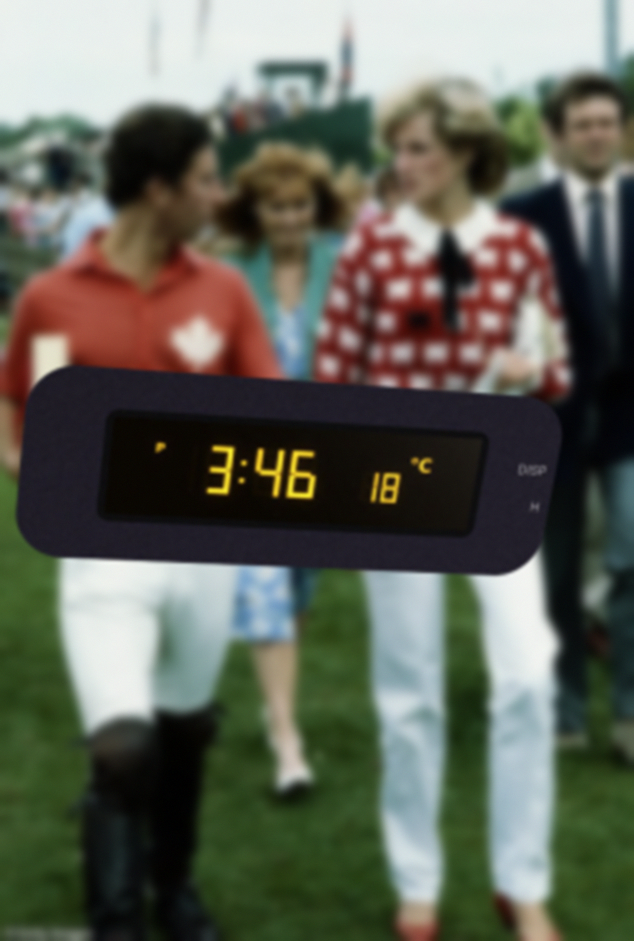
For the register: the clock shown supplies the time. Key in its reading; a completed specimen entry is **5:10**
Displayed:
**3:46**
